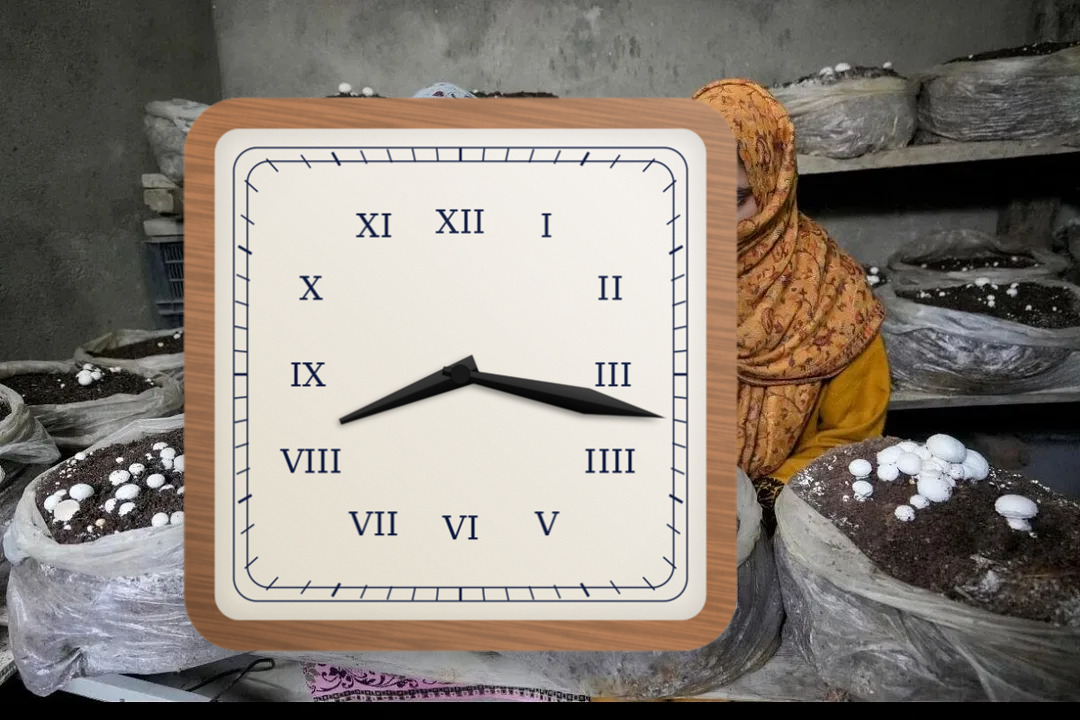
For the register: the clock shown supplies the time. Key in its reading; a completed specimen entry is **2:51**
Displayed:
**8:17**
